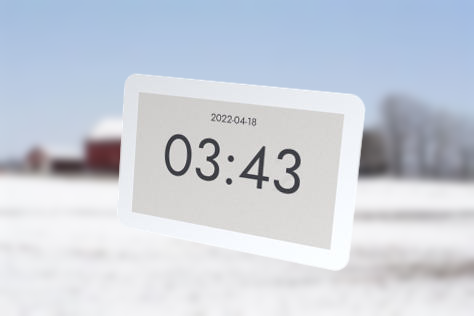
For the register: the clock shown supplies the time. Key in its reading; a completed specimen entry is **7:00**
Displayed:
**3:43**
